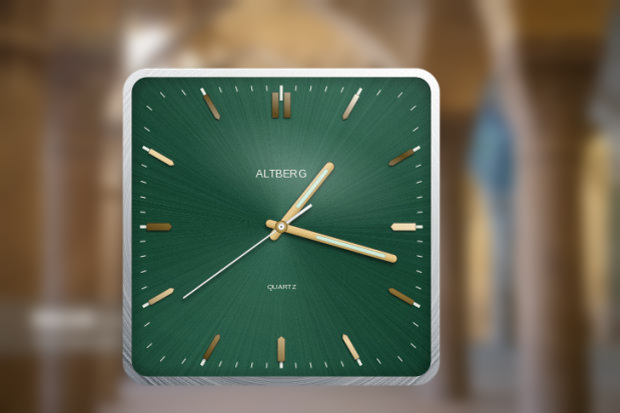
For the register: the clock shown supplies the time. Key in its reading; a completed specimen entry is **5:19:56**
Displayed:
**1:17:39**
